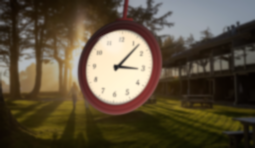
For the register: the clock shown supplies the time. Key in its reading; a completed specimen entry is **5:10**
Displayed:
**3:07**
